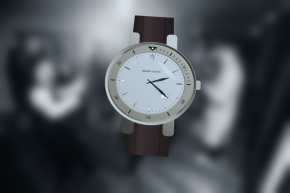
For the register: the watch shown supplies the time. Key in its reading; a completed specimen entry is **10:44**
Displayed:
**2:22**
